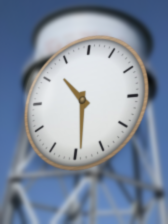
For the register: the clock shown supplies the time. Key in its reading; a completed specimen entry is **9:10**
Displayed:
**10:29**
